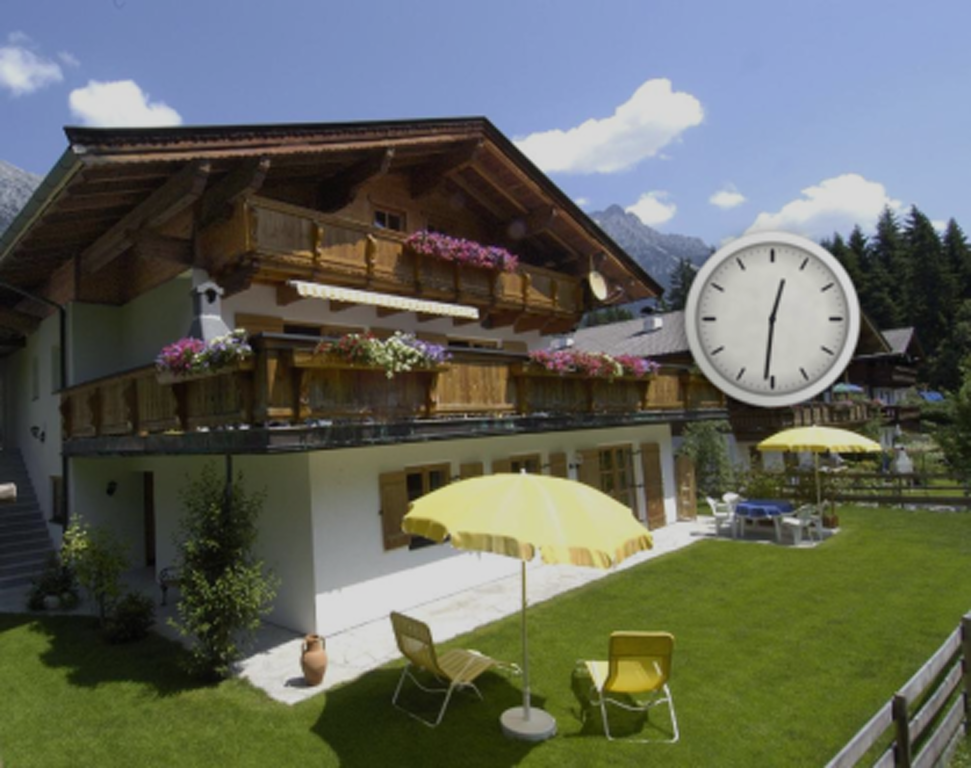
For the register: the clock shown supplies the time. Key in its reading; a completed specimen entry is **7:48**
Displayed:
**12:31**
